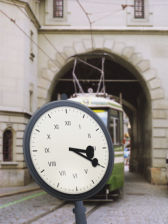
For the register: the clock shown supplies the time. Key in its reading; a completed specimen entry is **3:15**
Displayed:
**3:20**
